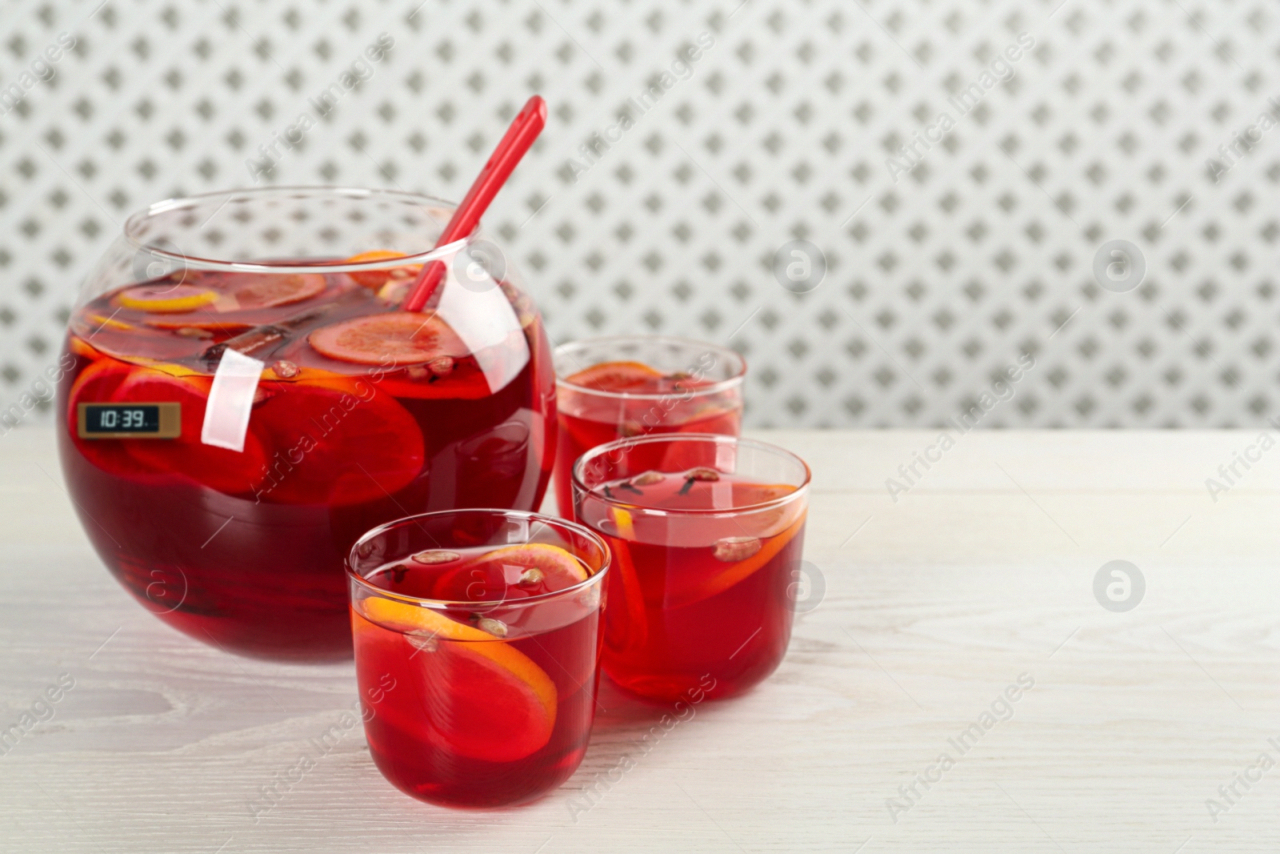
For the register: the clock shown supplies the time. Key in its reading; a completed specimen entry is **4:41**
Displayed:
**10:39**
